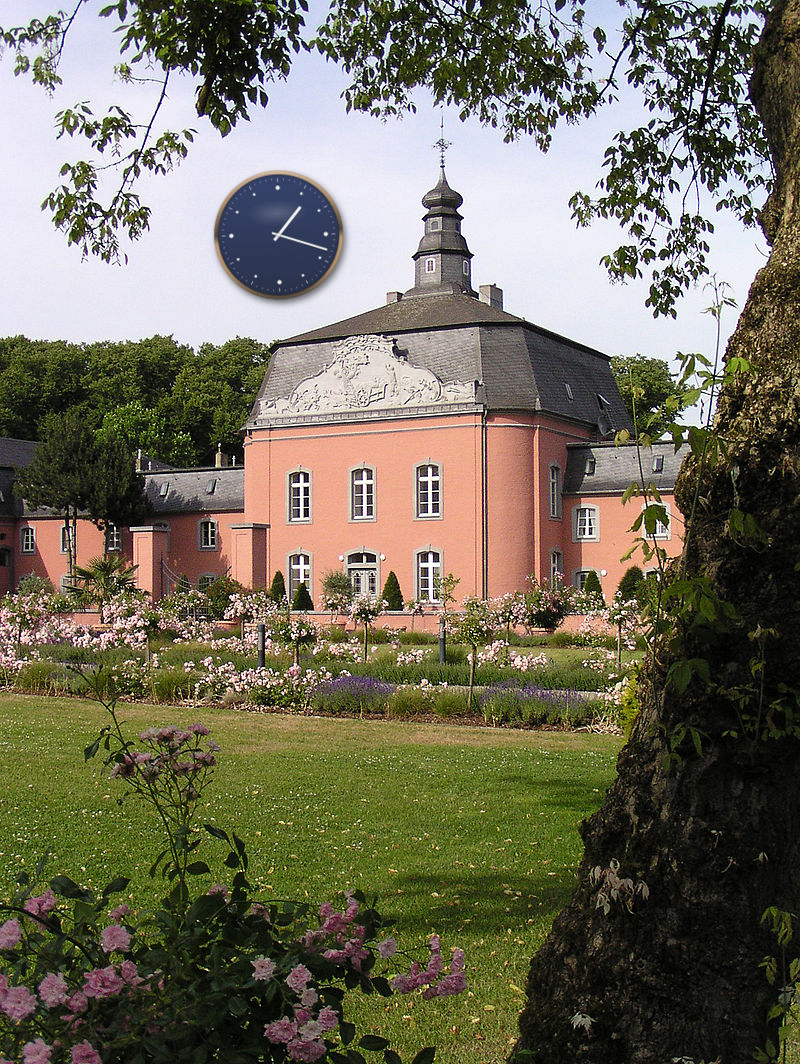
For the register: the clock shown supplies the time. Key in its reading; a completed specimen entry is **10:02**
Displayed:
**1:18**
